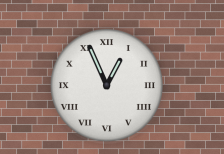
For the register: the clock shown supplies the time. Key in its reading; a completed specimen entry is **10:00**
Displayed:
**12:56**
